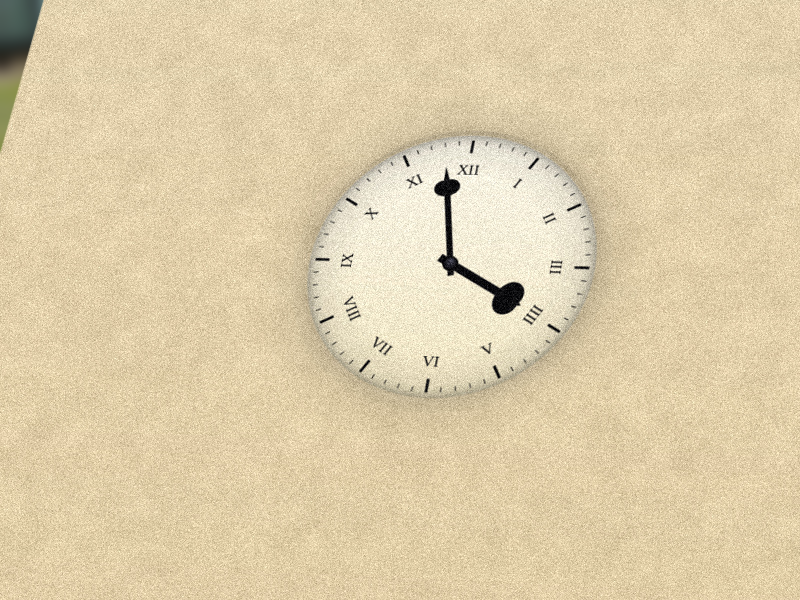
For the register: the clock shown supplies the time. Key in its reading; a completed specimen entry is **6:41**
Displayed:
**3:58**
